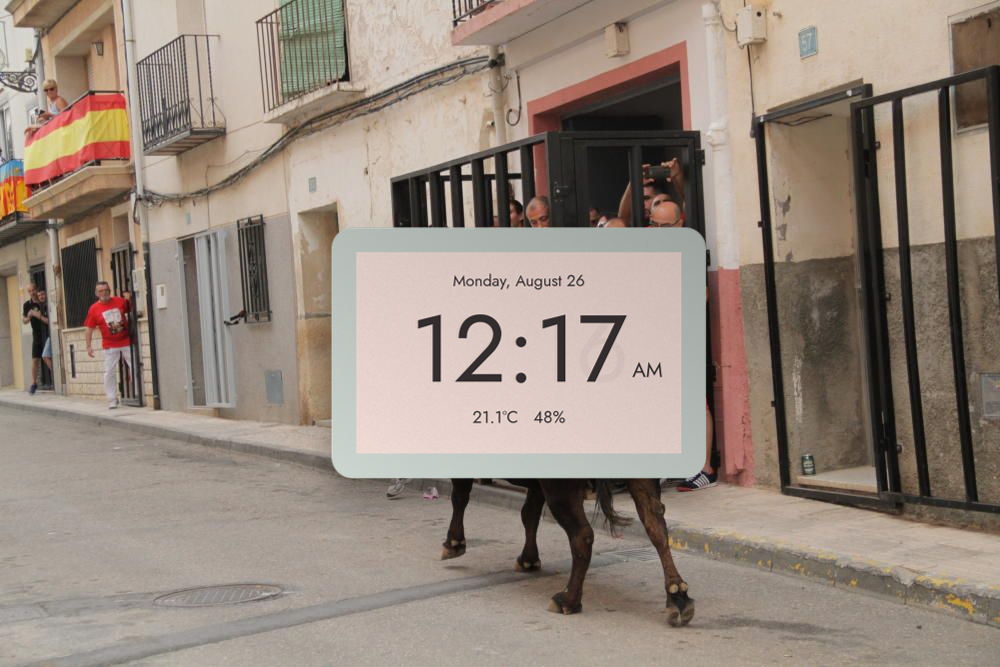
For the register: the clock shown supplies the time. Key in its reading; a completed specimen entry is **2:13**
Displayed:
**12:17**
